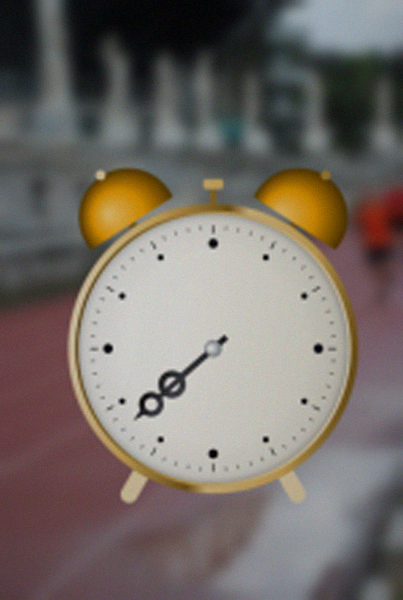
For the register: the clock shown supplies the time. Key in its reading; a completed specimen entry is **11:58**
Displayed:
**7:38**
